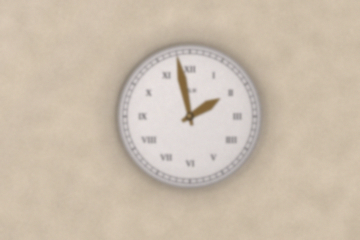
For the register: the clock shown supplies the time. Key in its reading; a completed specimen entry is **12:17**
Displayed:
**1:58**
